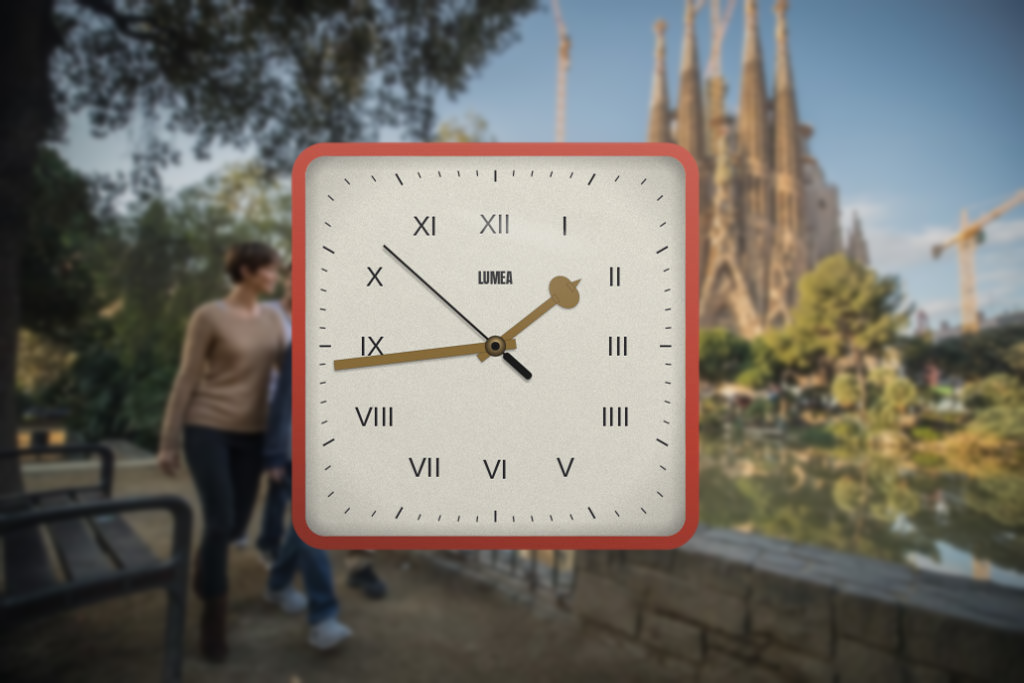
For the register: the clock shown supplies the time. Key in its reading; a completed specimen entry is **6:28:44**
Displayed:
**1:43:52**
